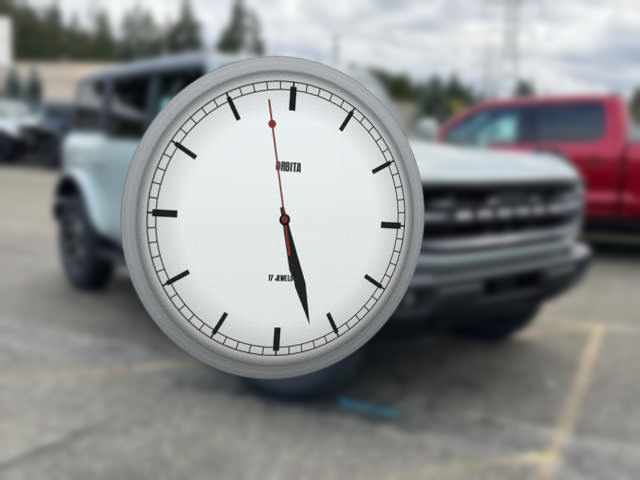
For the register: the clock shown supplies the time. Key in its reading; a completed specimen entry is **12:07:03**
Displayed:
**5:26:58**
